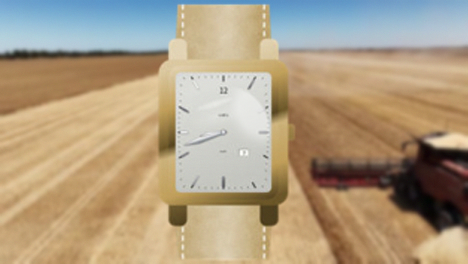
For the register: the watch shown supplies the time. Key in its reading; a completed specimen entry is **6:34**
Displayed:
**8:42**
